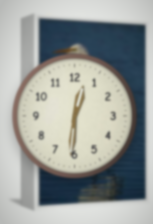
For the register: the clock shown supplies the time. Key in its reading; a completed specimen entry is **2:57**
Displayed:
**12:31**
